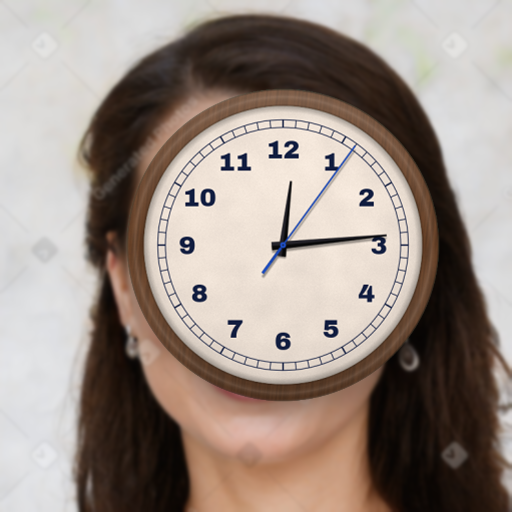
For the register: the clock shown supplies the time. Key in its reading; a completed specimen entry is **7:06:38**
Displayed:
**12:14:06**
